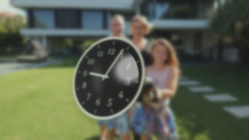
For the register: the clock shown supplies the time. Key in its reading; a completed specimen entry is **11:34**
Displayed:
**9:04**
